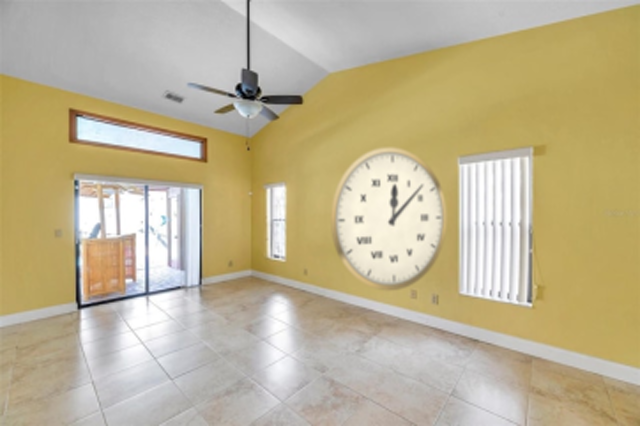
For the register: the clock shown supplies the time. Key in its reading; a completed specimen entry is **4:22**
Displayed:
**12:08**
